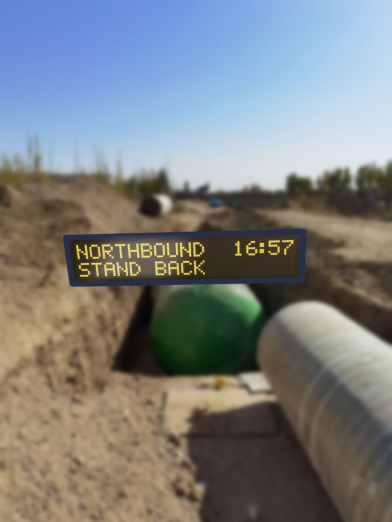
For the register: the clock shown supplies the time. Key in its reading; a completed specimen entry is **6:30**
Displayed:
**16:57**
